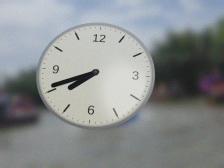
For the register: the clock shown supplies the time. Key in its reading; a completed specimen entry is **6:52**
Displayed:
**7:41**
